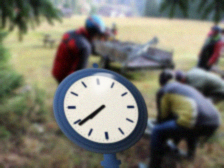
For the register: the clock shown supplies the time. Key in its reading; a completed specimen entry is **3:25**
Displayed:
**7:39**
